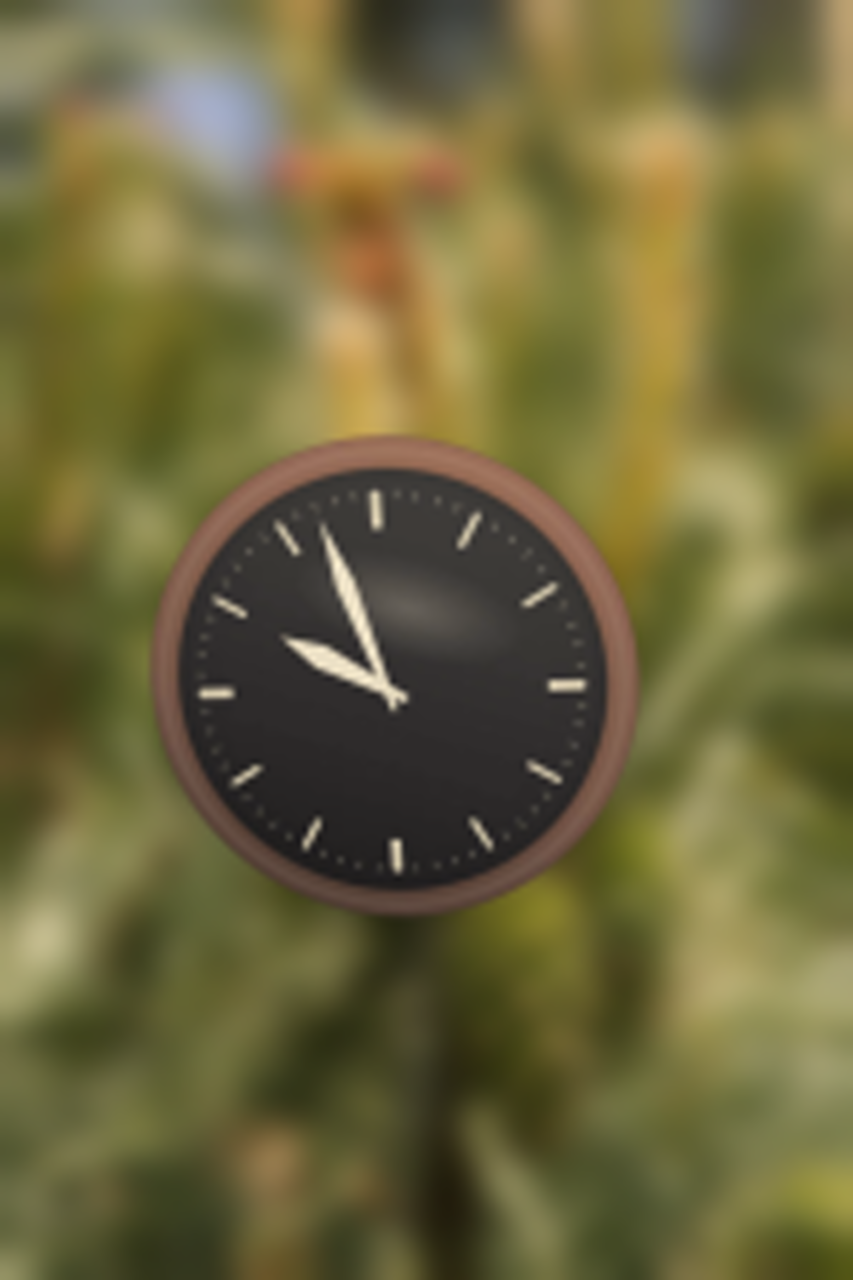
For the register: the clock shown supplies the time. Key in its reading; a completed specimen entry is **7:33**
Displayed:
**9:57**
